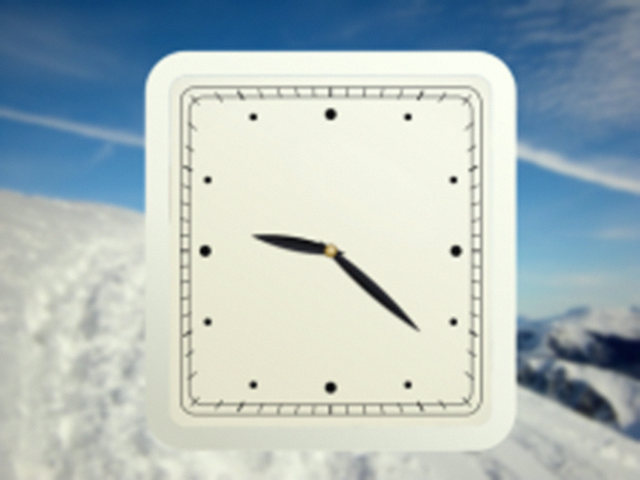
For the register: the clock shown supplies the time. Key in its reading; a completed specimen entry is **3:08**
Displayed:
**9:22**
